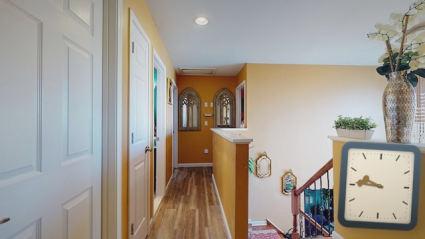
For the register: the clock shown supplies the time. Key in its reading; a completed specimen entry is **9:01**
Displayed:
**9:46**
